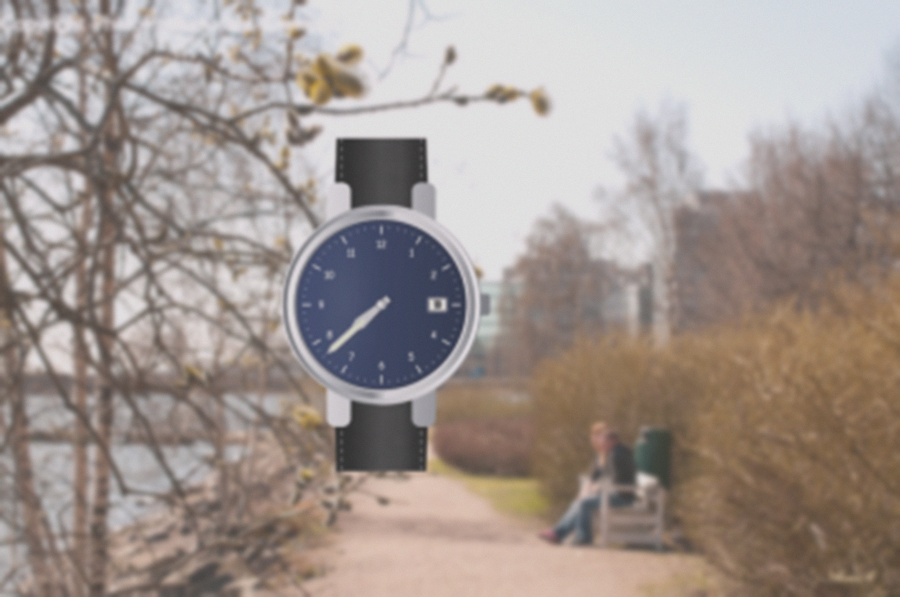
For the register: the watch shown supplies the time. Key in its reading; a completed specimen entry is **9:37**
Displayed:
**7:38**
